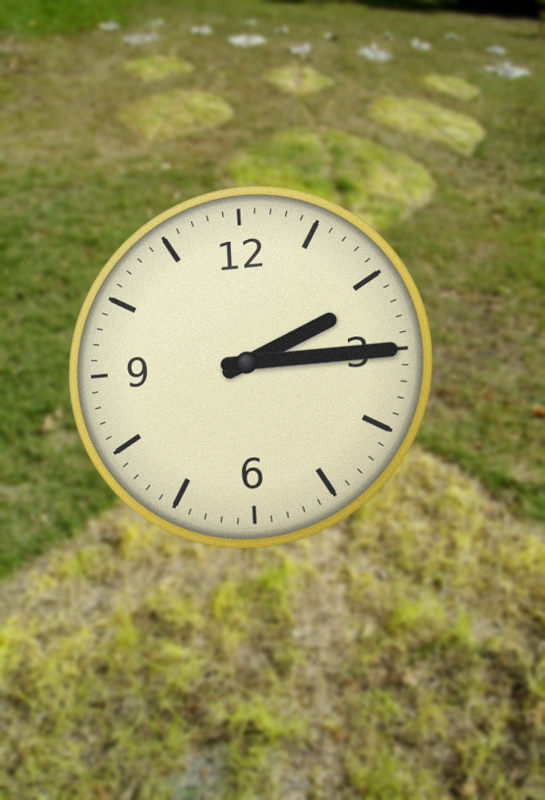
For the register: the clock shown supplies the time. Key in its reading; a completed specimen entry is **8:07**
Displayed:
**2:15**
